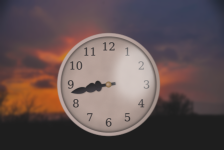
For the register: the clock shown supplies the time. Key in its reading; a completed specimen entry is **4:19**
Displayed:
**8:43**
